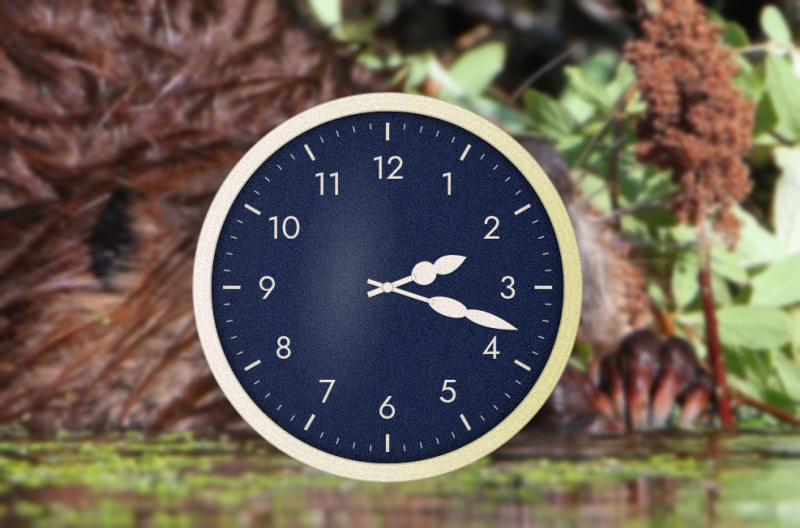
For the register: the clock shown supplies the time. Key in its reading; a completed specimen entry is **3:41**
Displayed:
**2:18**
